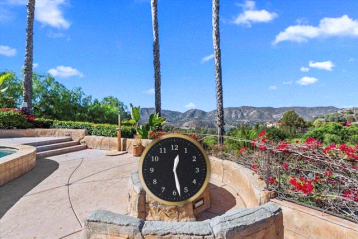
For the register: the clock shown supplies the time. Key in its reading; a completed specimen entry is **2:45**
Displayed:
**12:28**
